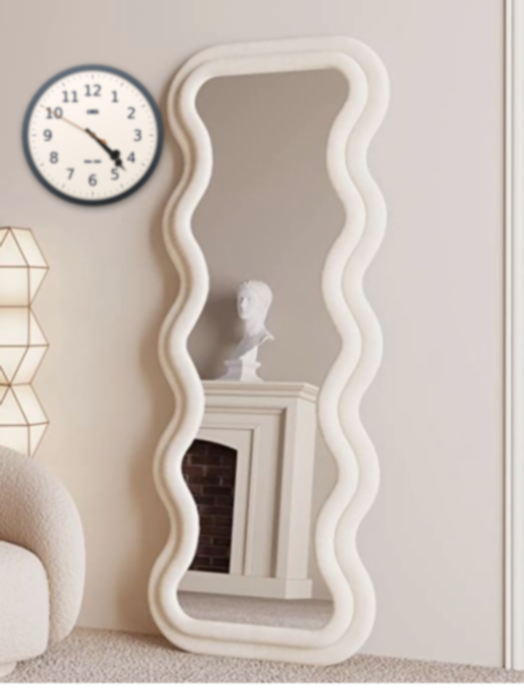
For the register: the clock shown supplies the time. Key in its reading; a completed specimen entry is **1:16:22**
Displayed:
**4:22:50**
